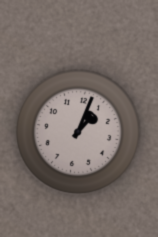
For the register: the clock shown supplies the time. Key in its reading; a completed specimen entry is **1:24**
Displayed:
**1:02**
